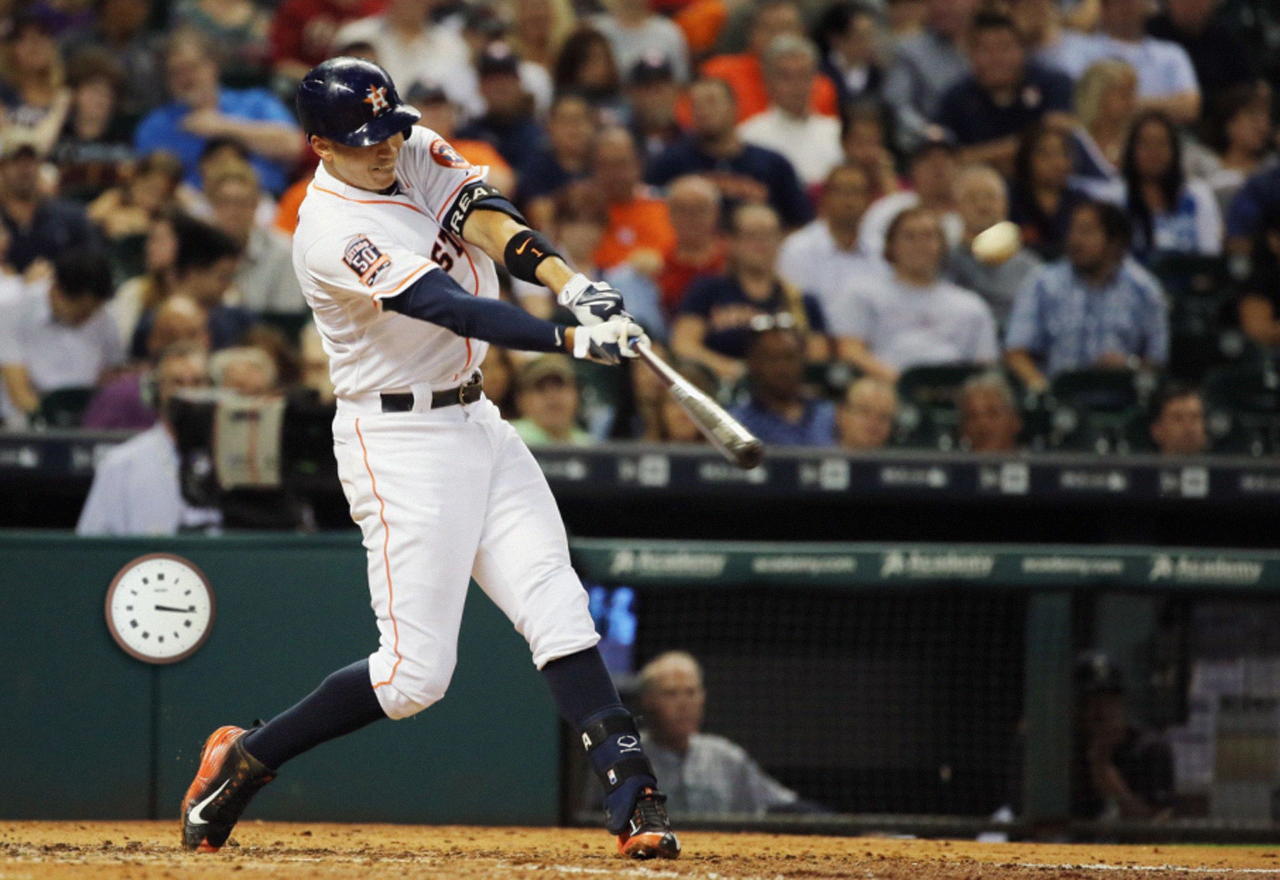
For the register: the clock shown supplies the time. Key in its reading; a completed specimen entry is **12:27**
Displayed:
**3:16**
